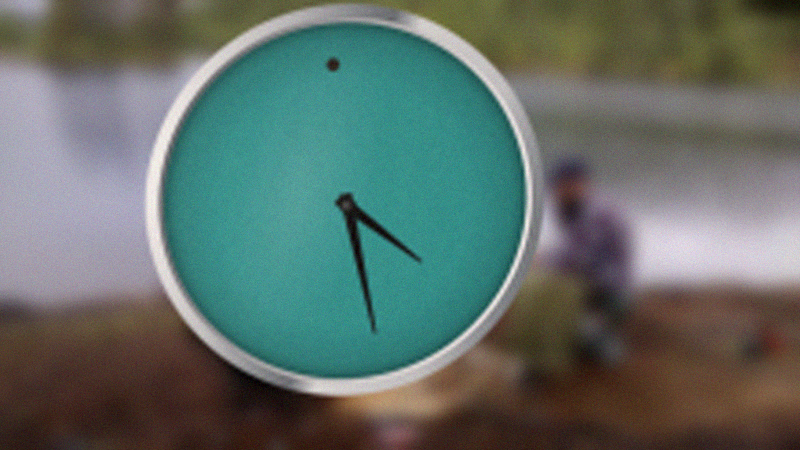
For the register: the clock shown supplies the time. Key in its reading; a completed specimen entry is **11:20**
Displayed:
**4:29**
